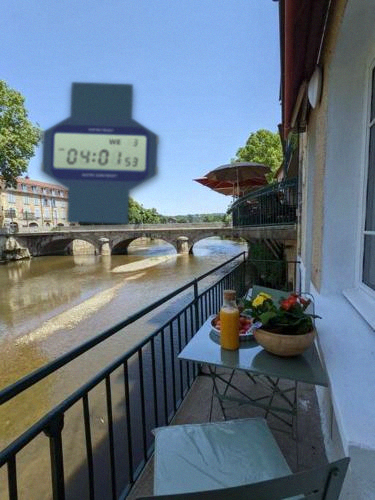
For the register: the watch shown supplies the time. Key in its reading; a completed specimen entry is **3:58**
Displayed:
**4:01**
